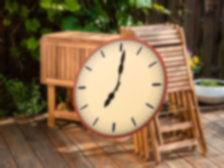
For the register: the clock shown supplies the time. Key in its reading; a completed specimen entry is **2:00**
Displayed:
**7:01**
